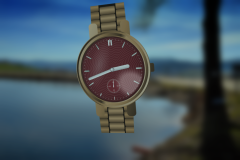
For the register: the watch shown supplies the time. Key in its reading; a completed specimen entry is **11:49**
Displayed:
**2:42**
